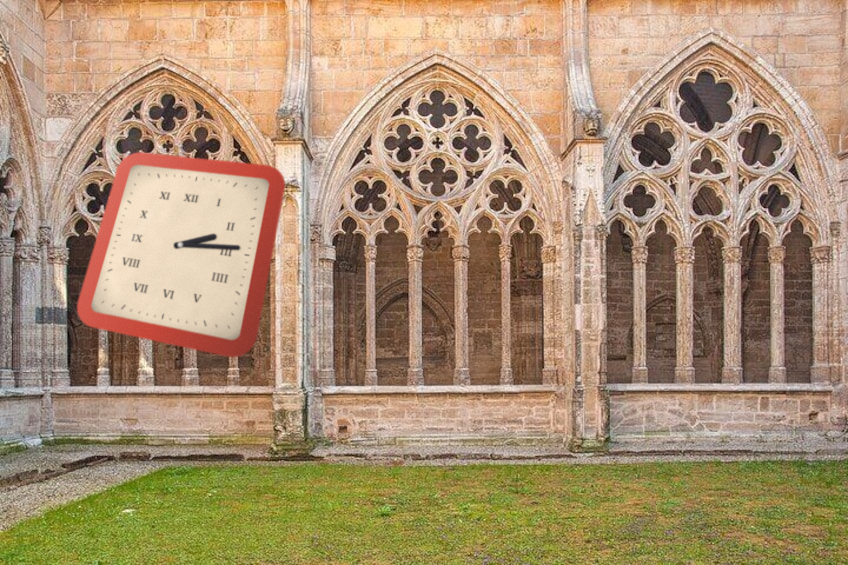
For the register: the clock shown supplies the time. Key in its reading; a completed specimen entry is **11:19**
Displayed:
**2:14**
